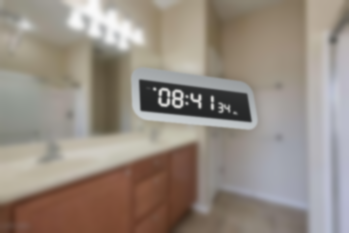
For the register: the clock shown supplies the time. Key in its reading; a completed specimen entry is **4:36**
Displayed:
**8:41**
